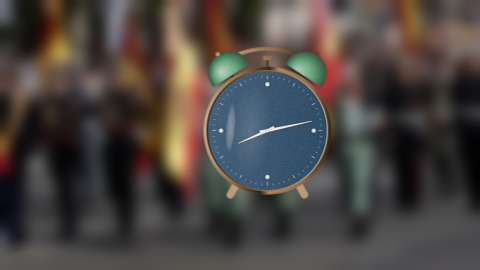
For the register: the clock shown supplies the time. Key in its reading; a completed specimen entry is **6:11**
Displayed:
**8:13**
